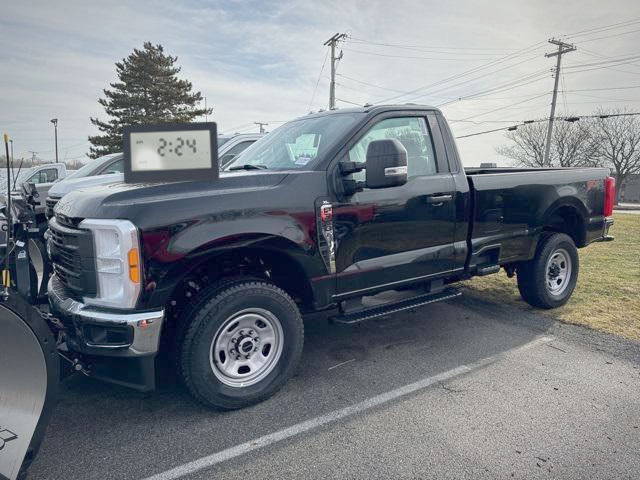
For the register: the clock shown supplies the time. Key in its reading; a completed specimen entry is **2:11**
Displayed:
**2:24**
